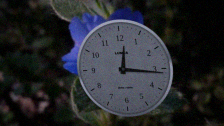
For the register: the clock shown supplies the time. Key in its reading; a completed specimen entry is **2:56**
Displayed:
**12:16**
